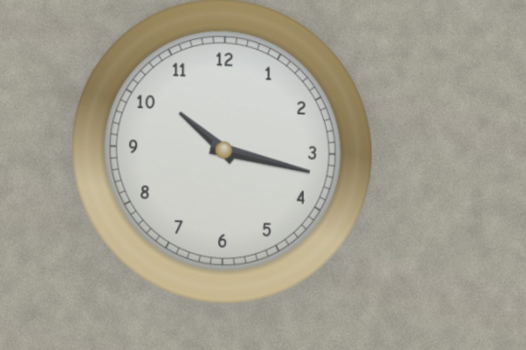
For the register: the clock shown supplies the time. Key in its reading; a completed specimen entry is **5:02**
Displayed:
**10:17**
